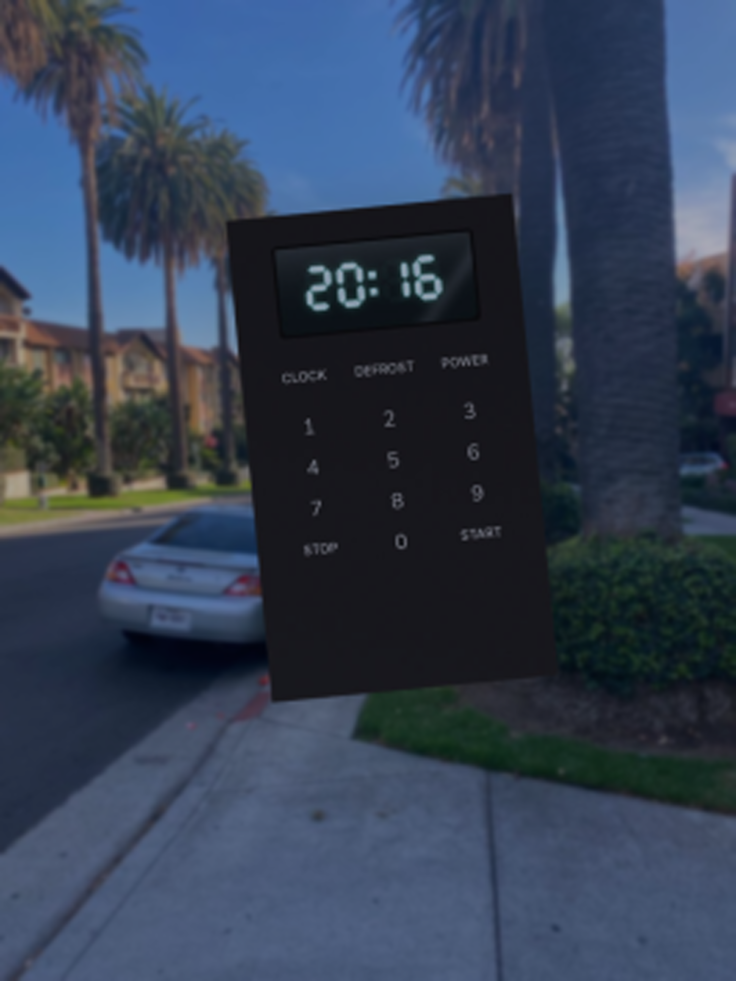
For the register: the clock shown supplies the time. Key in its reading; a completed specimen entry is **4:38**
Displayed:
**20:16**
